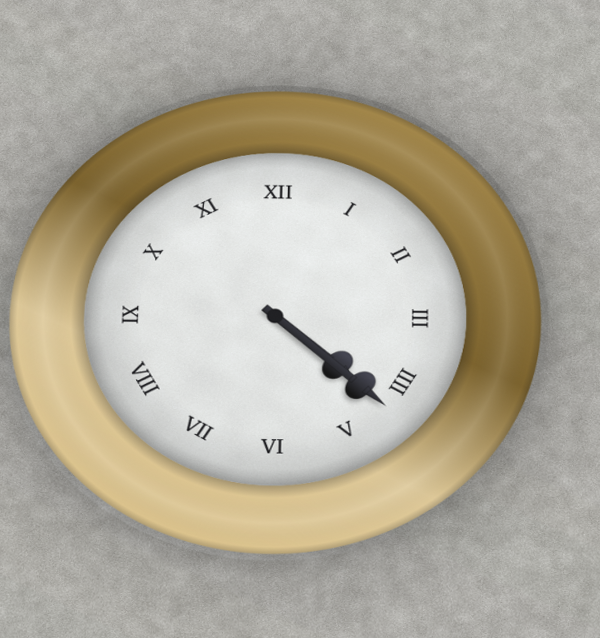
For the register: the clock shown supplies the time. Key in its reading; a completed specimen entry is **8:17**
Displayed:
**4:22**
